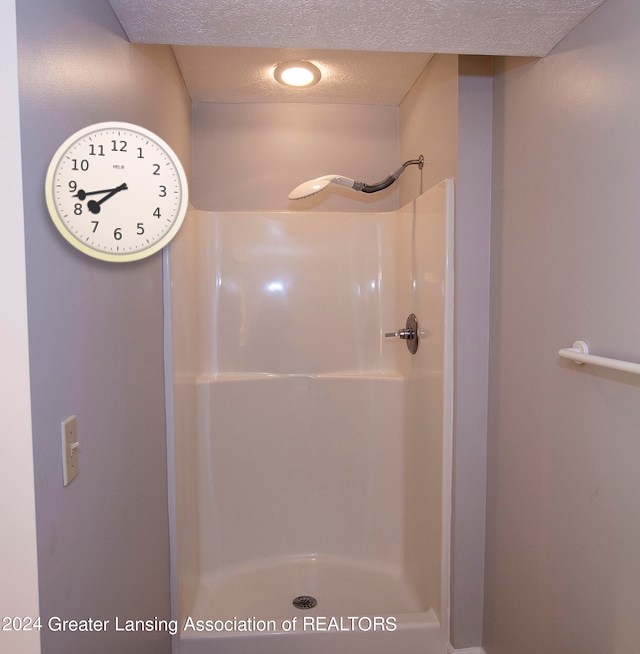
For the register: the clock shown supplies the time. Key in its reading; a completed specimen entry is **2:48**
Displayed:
**7:43**
